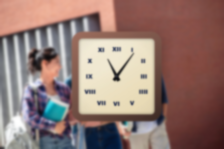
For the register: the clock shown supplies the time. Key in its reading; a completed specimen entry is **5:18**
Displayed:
**11:06**
